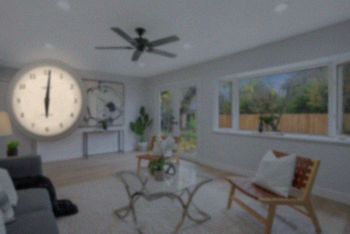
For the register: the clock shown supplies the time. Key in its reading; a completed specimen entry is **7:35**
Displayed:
**6:01**
